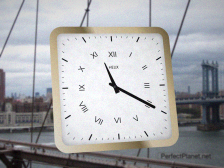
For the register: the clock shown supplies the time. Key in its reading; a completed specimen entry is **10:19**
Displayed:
**11:20**
